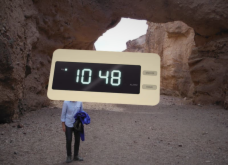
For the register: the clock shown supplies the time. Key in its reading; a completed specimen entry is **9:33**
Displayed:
**10:48**
